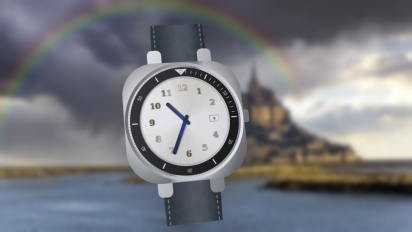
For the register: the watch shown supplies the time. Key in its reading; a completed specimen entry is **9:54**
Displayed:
**10:34**
